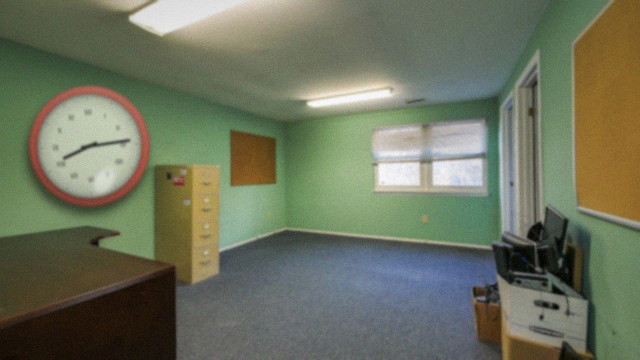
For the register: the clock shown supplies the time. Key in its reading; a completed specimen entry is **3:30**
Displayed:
**8:14**
